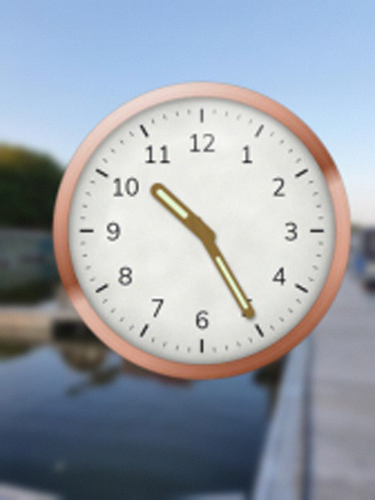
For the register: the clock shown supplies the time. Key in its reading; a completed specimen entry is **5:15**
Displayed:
**10:25**
